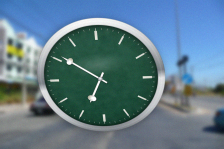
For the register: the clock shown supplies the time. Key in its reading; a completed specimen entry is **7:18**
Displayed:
**6:51**
